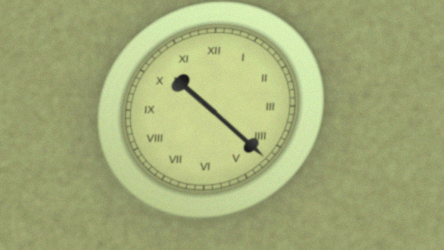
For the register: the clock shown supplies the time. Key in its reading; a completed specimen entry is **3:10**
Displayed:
**10:22**
